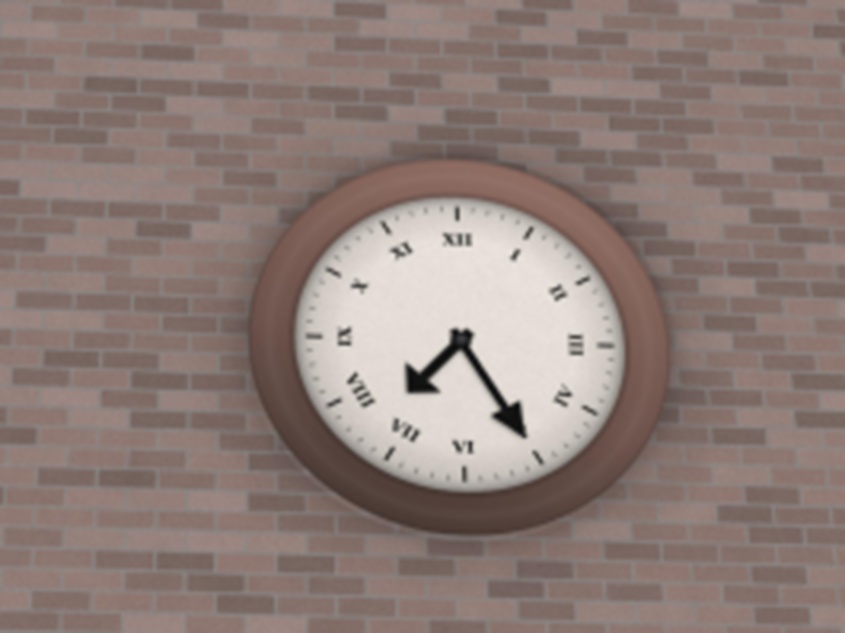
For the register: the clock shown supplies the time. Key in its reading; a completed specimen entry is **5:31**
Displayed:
**7:25**
